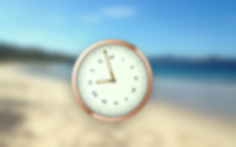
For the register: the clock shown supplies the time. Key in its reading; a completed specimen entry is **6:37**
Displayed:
**8:58**
